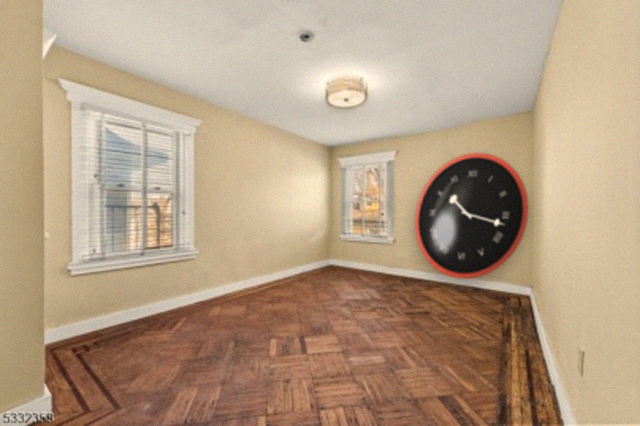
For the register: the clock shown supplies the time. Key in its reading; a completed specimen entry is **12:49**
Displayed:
**10:17**
